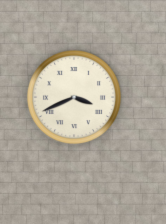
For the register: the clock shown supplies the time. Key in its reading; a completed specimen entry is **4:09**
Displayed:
**3:41**
